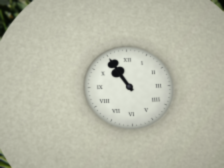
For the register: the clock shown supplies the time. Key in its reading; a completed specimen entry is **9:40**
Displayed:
**10:55**
